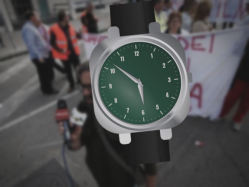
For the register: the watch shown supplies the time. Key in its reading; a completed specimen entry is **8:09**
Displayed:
**5:52**
